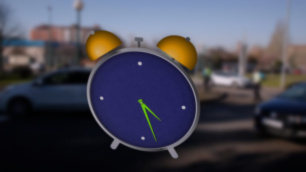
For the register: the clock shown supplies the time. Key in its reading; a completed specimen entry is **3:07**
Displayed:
**4:27**
